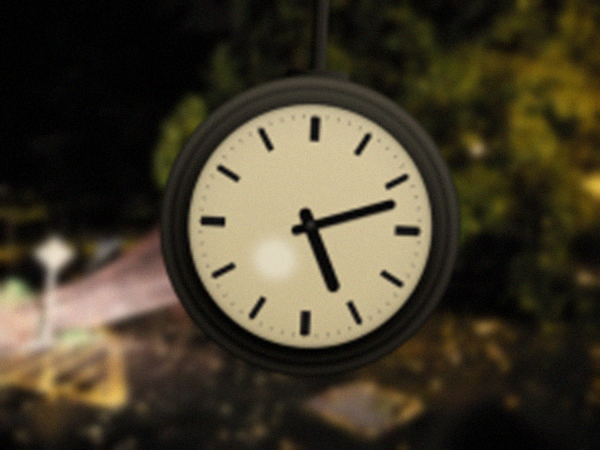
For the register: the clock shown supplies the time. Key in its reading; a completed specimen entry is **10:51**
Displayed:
**5:12**
